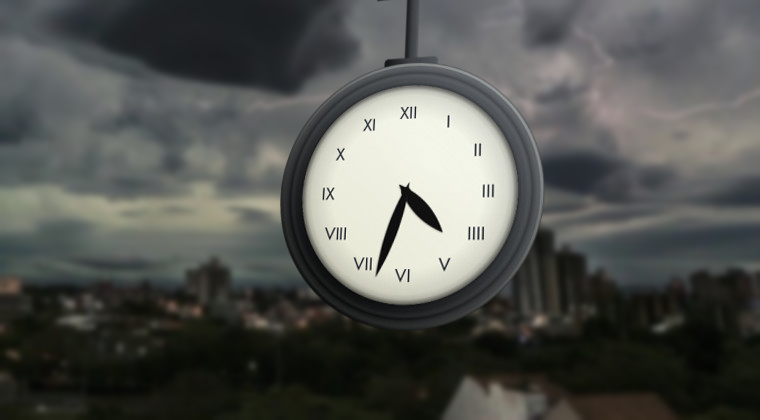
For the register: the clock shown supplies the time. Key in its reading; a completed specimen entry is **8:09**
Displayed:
**4:33**
